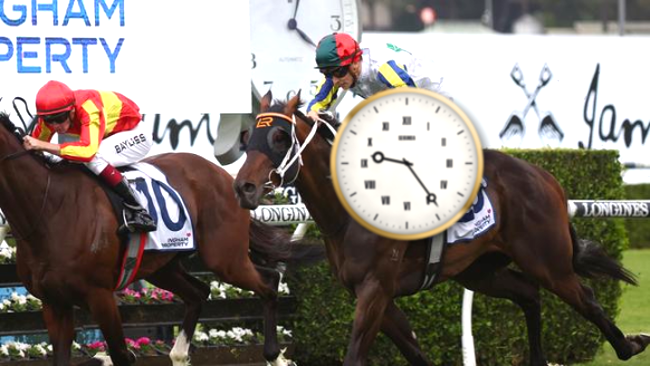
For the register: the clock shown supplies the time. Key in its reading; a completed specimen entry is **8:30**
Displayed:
**9:24**
